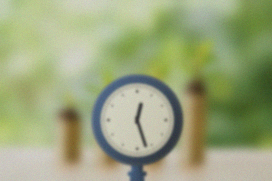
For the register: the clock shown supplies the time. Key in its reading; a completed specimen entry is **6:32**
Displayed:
**12:27**
